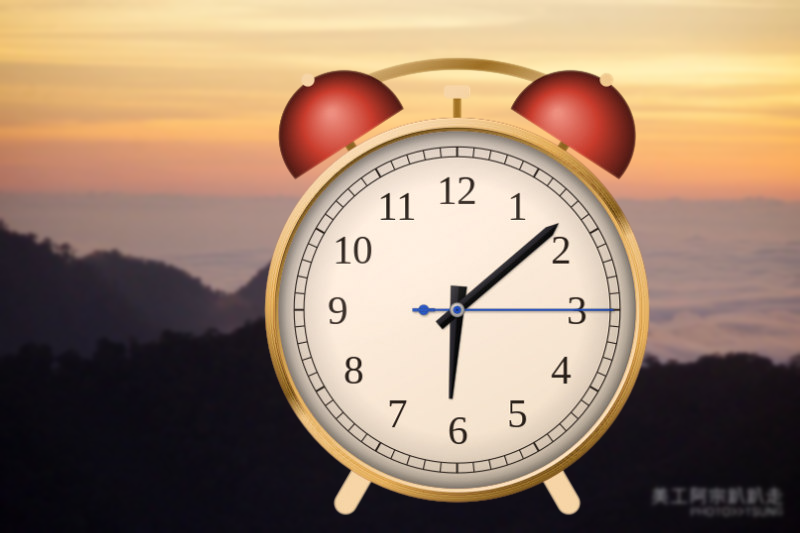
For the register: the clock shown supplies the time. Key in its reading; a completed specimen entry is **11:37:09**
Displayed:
**6:08:15**
